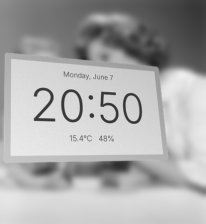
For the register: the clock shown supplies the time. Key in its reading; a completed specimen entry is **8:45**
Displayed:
**20:50**
